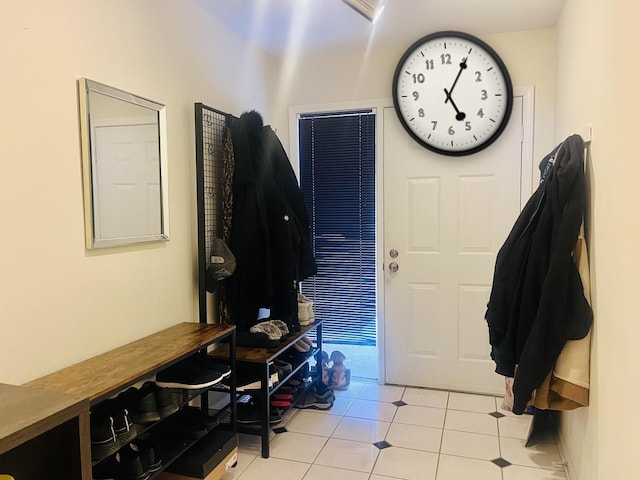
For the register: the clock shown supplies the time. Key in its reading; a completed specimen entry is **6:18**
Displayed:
**5:05**
